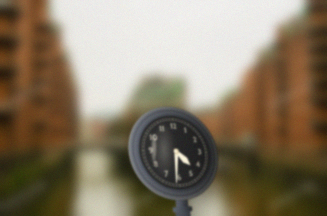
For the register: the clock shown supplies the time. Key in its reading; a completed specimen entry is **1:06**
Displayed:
**4:31**
